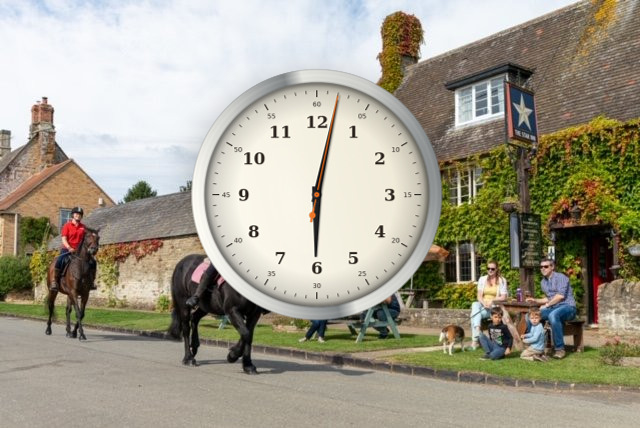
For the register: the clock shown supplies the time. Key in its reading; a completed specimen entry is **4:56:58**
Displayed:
**6:02:02**
